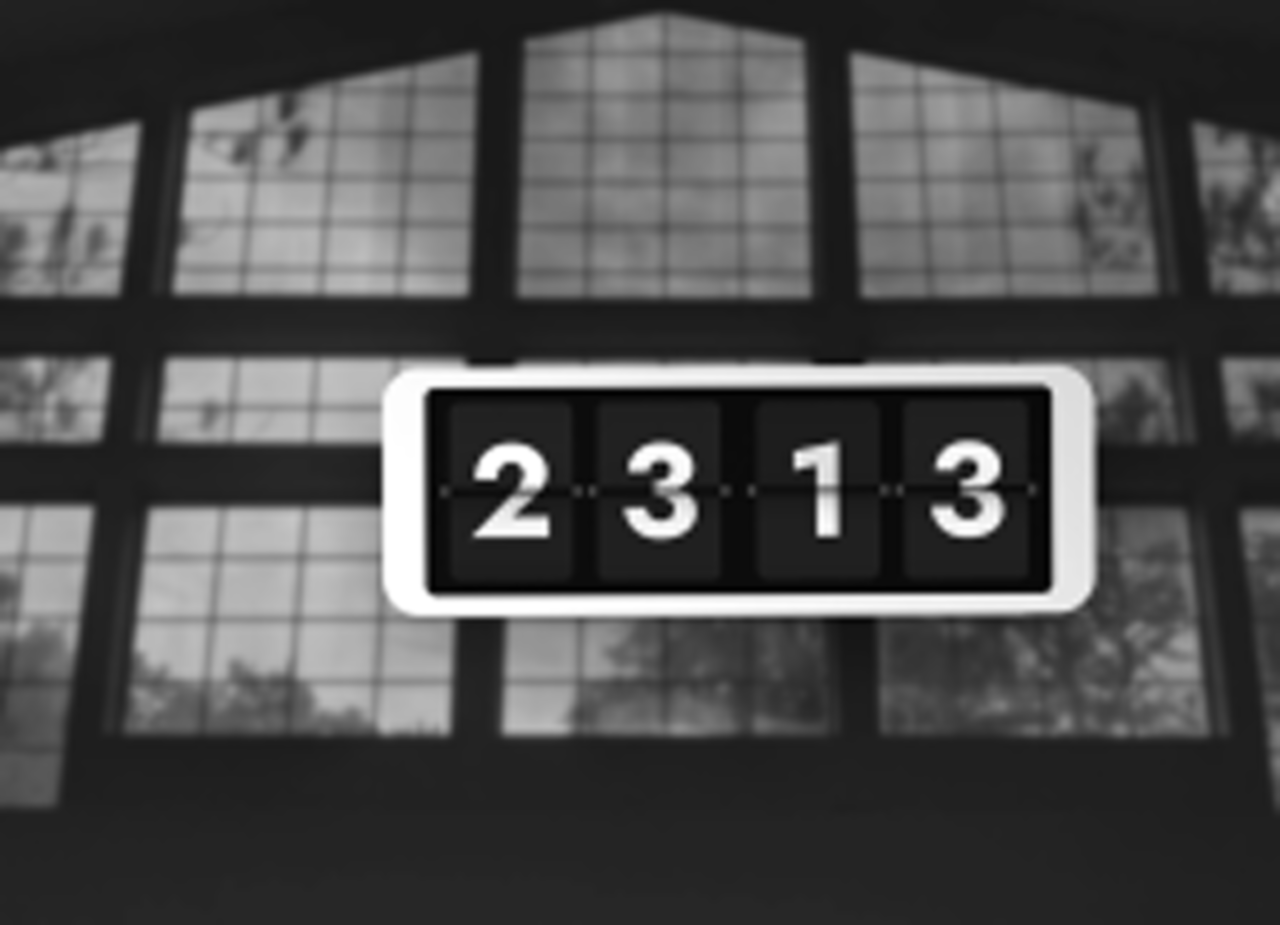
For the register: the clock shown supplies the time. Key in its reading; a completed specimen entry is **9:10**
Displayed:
**23:13**
